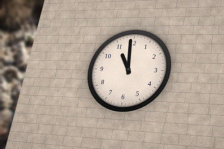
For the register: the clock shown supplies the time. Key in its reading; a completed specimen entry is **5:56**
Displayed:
**10:59**
